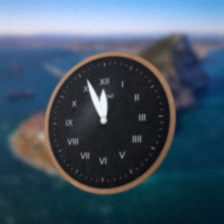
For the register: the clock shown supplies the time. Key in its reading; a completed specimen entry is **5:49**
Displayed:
**11:56**
